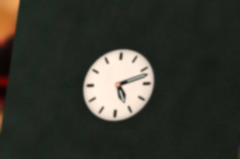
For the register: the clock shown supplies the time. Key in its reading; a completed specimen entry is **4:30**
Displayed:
**5:12**
